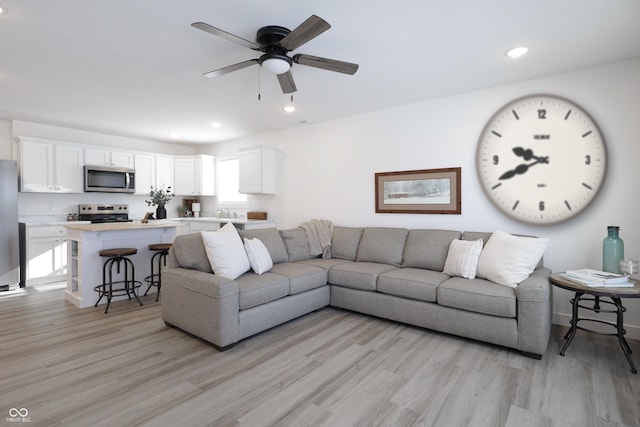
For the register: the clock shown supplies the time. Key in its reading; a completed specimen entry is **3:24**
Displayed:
**9:41**
